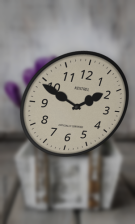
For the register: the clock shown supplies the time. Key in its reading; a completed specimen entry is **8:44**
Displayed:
**1:49**
